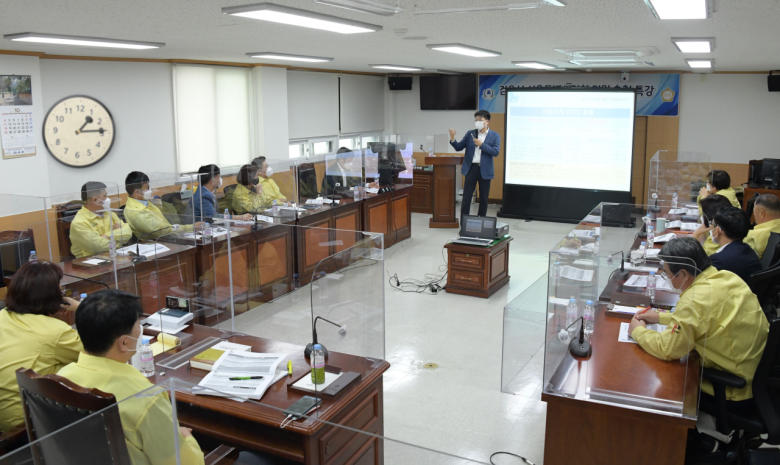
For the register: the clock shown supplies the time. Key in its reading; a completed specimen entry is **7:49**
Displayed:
**1:14**
